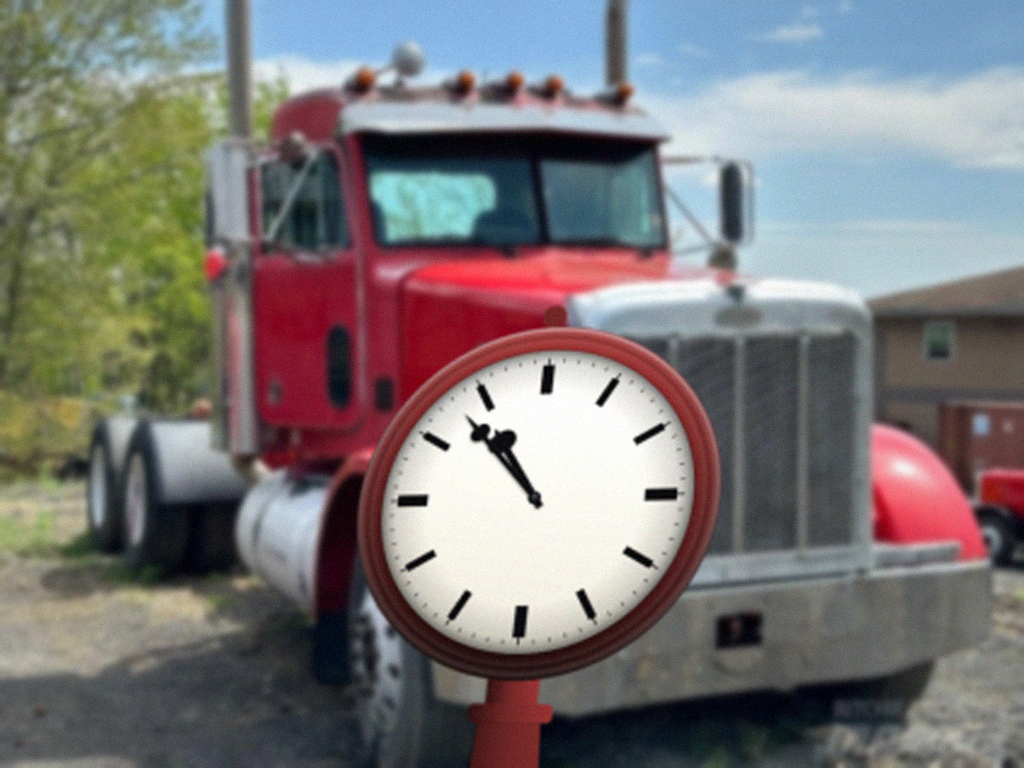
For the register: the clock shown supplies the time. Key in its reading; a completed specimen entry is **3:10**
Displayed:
**10:53**
